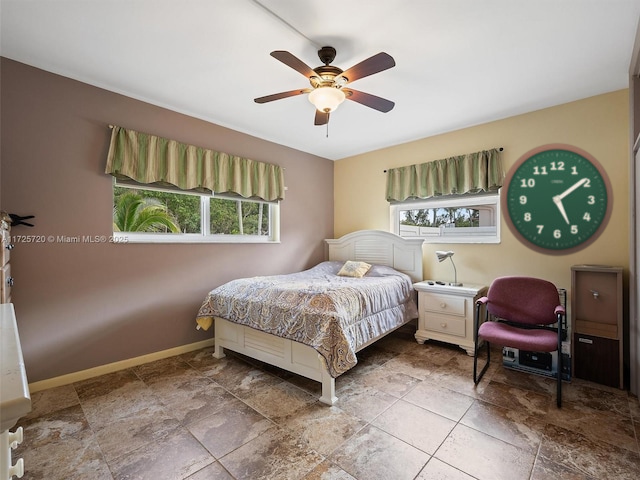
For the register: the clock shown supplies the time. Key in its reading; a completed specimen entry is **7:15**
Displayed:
**5:09**
